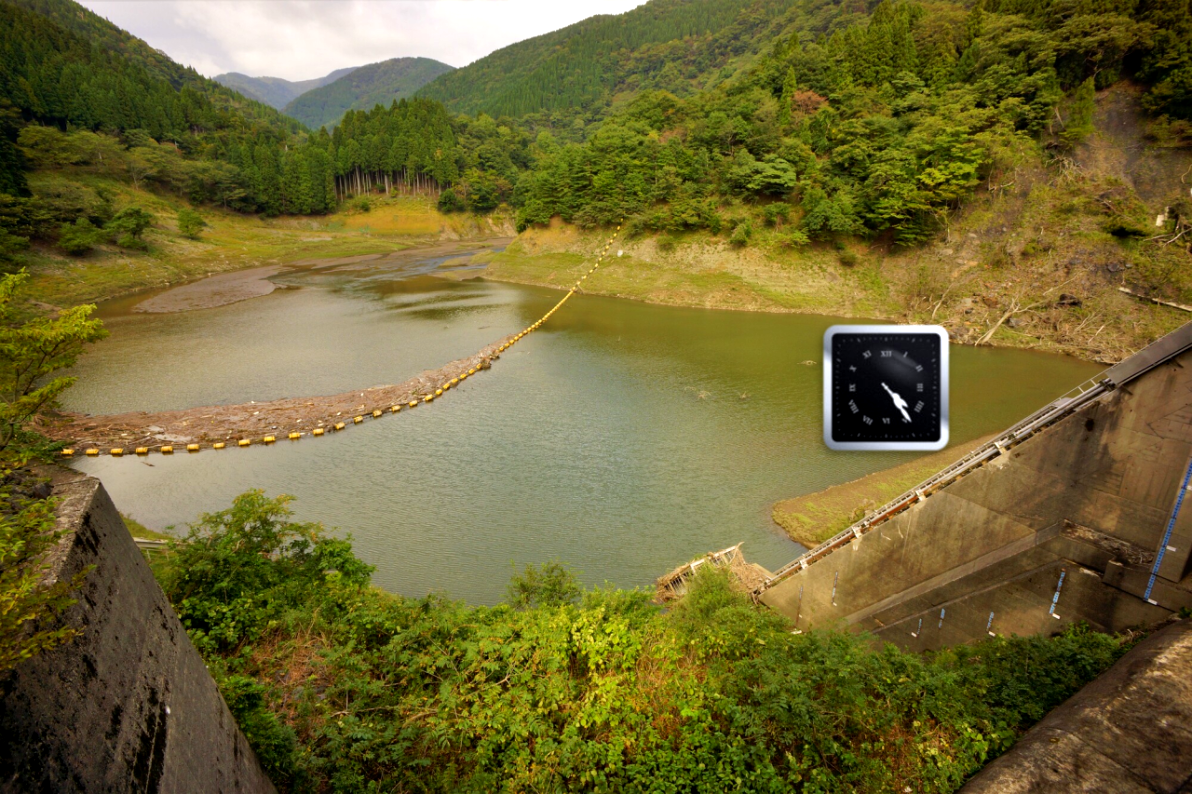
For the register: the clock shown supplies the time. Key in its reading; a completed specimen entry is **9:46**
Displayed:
**4:24**
